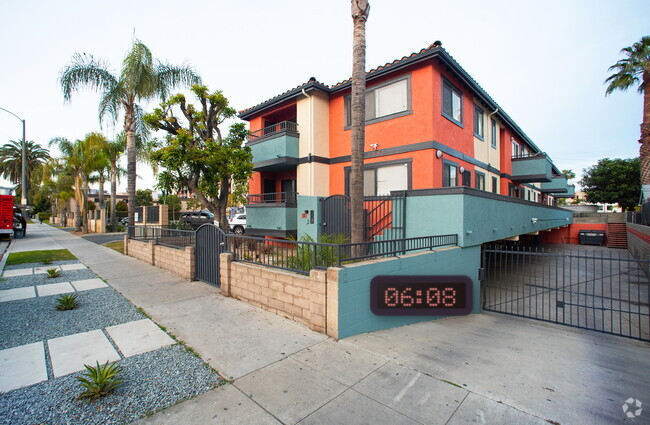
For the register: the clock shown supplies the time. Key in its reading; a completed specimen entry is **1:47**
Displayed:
**6:08**
